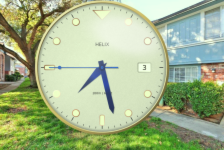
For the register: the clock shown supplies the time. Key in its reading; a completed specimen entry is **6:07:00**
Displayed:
**7:27:45**
